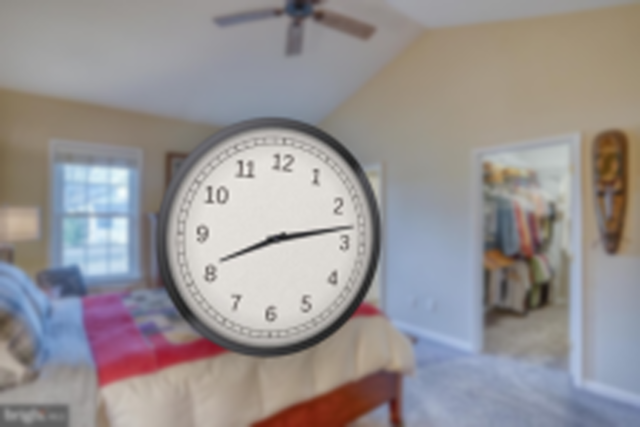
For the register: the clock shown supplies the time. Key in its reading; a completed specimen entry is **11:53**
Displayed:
**8:13**
